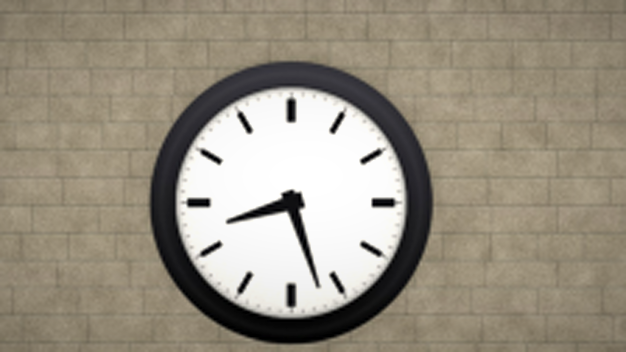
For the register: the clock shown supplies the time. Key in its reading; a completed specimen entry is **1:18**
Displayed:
**8:27**
